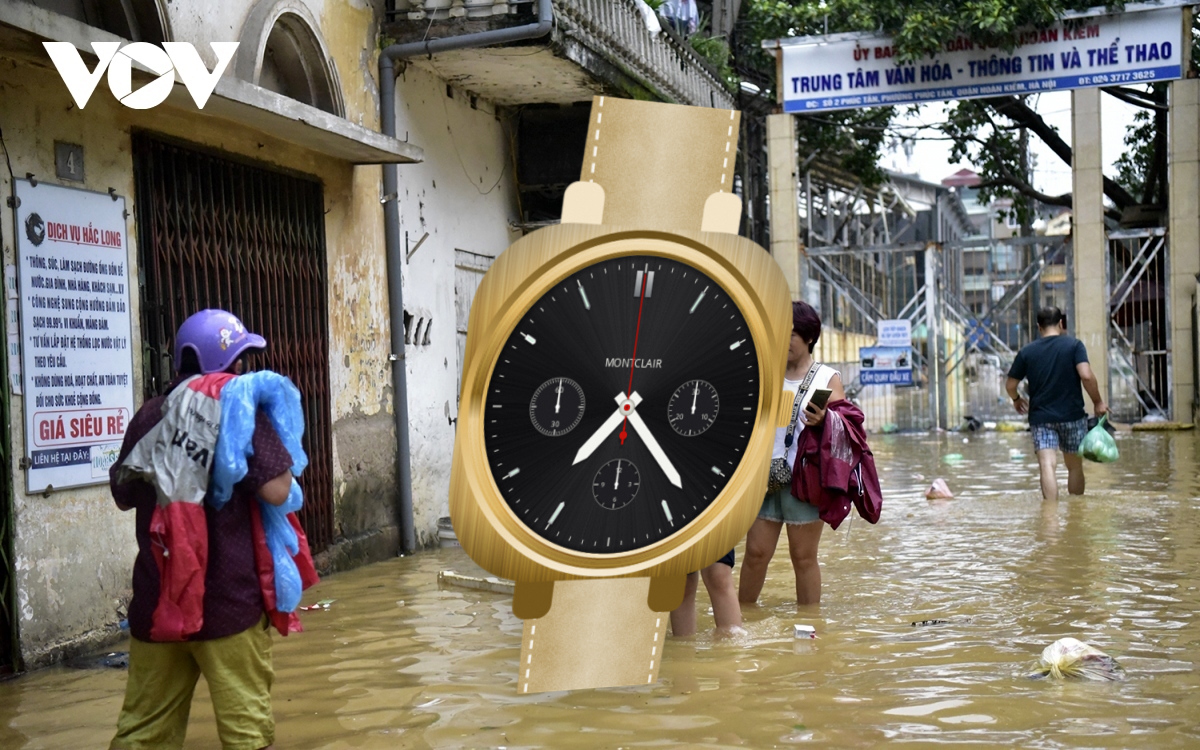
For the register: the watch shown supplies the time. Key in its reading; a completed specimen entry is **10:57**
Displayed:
**7:23**
